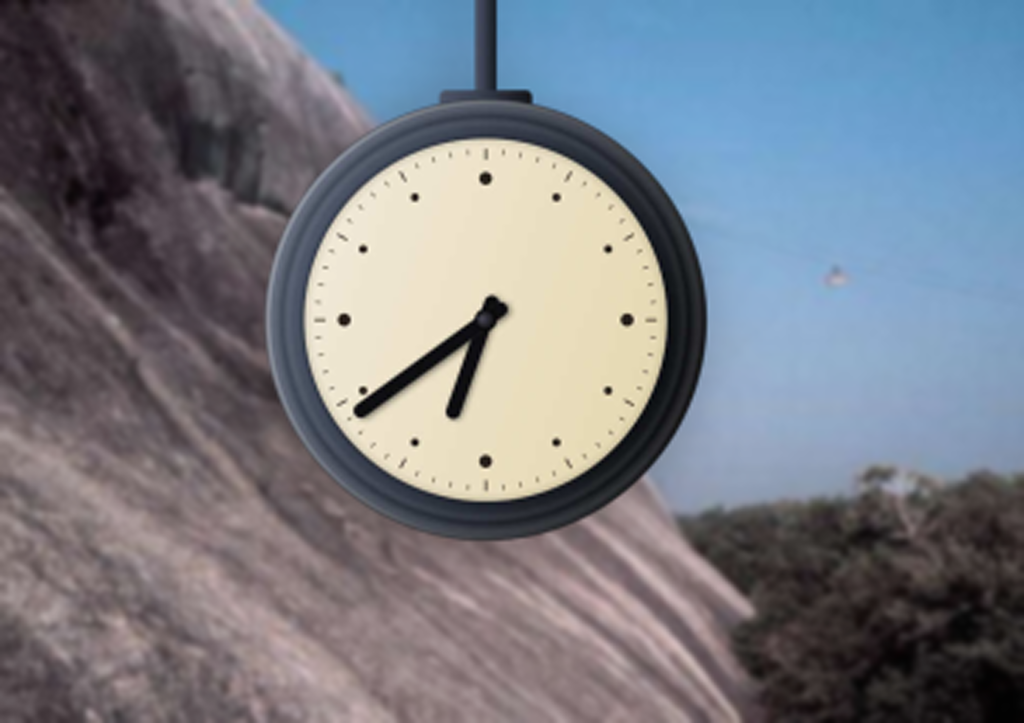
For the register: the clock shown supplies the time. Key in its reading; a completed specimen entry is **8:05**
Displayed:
**6:39**
